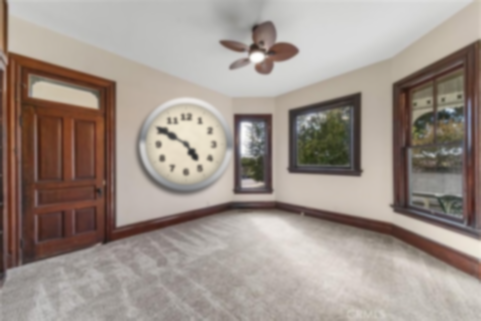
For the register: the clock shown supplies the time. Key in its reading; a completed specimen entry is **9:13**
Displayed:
**4:50**
